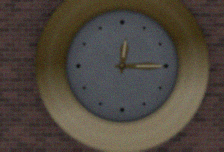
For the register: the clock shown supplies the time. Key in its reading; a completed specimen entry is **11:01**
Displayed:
**12:15**
